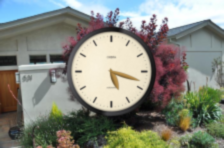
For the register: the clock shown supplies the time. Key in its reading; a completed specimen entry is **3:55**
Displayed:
**5:18**
